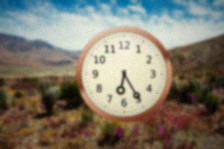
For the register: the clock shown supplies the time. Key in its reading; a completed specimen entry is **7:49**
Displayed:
**6:25**
